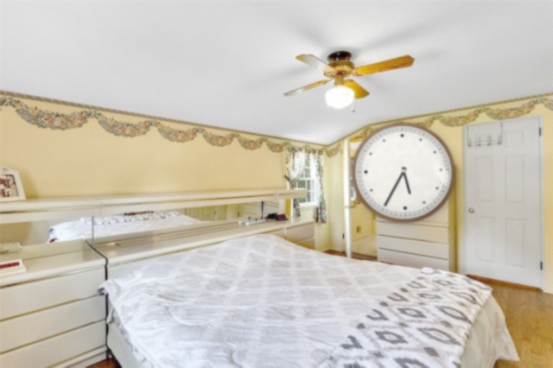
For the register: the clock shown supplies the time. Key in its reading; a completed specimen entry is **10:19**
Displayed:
**5:35**
